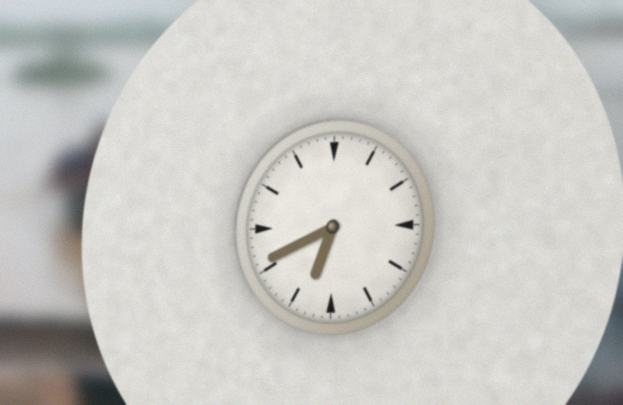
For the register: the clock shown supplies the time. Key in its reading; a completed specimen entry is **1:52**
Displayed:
**6:41**
